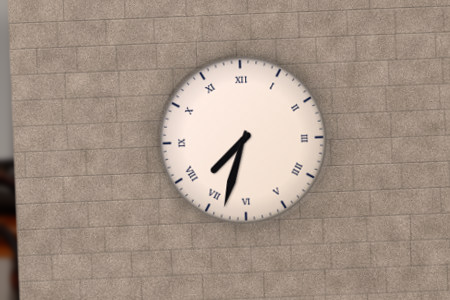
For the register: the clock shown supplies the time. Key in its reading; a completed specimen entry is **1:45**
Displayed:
**7:33**
